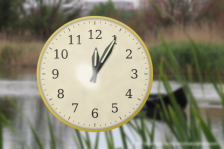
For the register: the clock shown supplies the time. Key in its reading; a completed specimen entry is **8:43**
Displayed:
**12:05**
